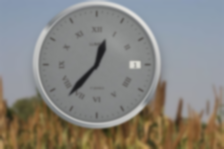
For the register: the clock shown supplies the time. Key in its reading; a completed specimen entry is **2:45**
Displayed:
**12:37**
